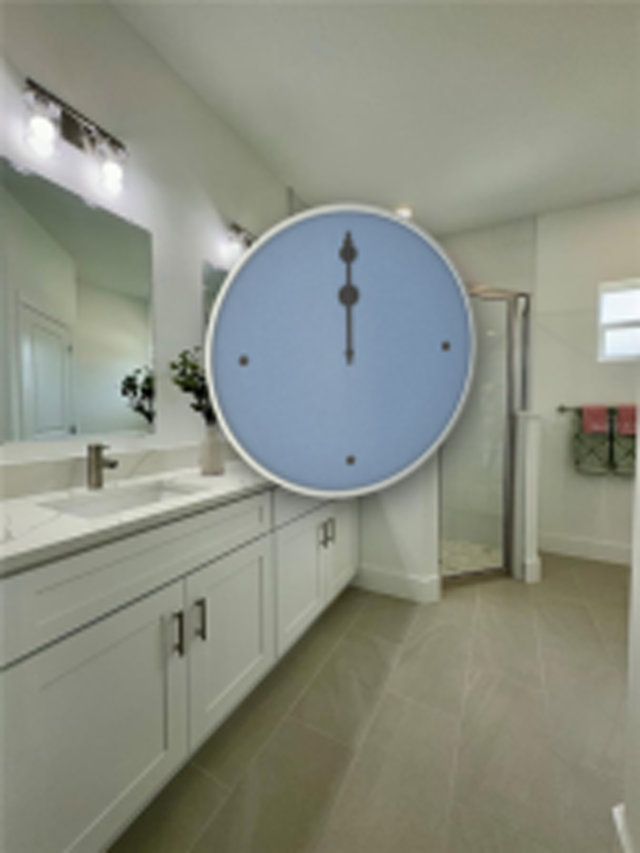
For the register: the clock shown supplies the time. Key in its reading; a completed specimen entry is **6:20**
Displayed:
**12:00**
